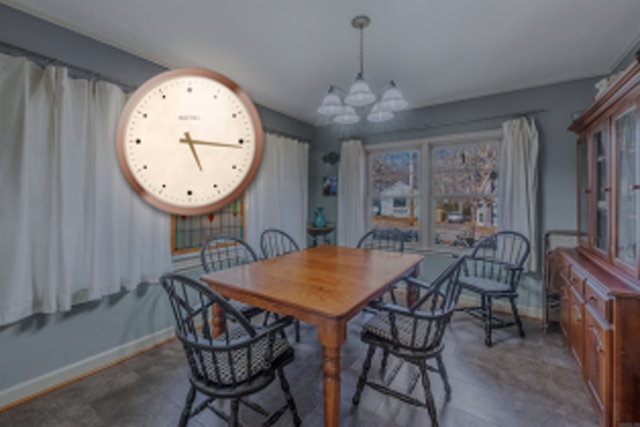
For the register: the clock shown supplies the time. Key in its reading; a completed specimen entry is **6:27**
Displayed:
**5:16**
